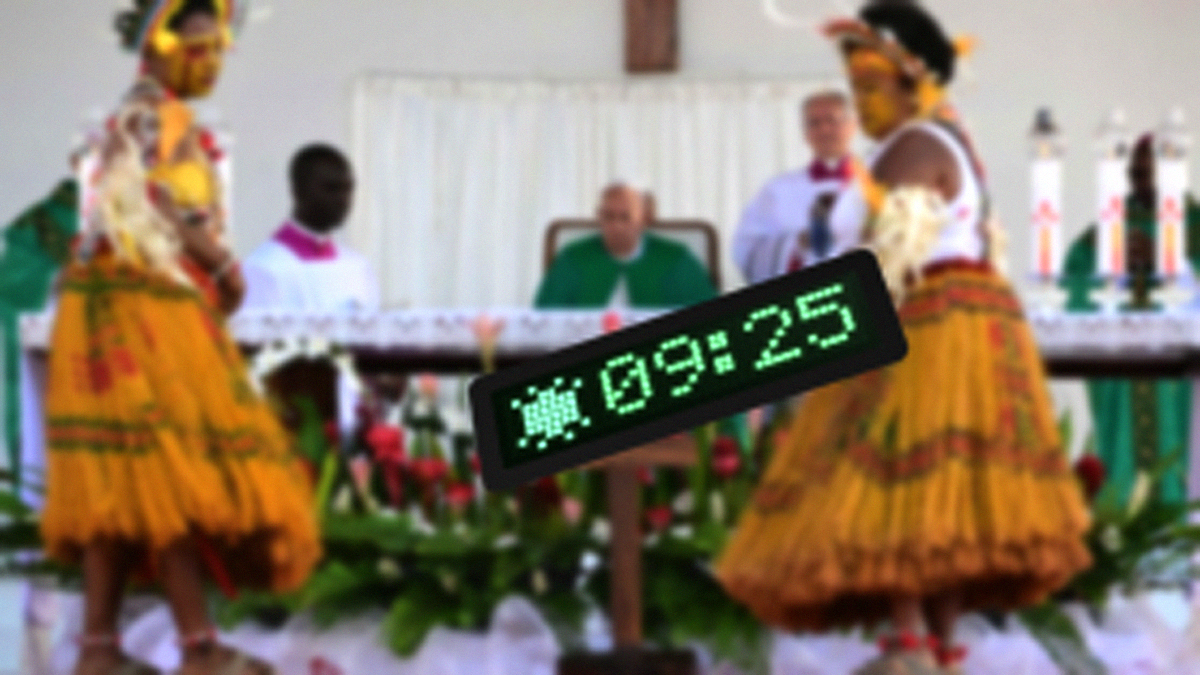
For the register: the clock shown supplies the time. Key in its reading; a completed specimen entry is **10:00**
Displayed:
**9:25**
